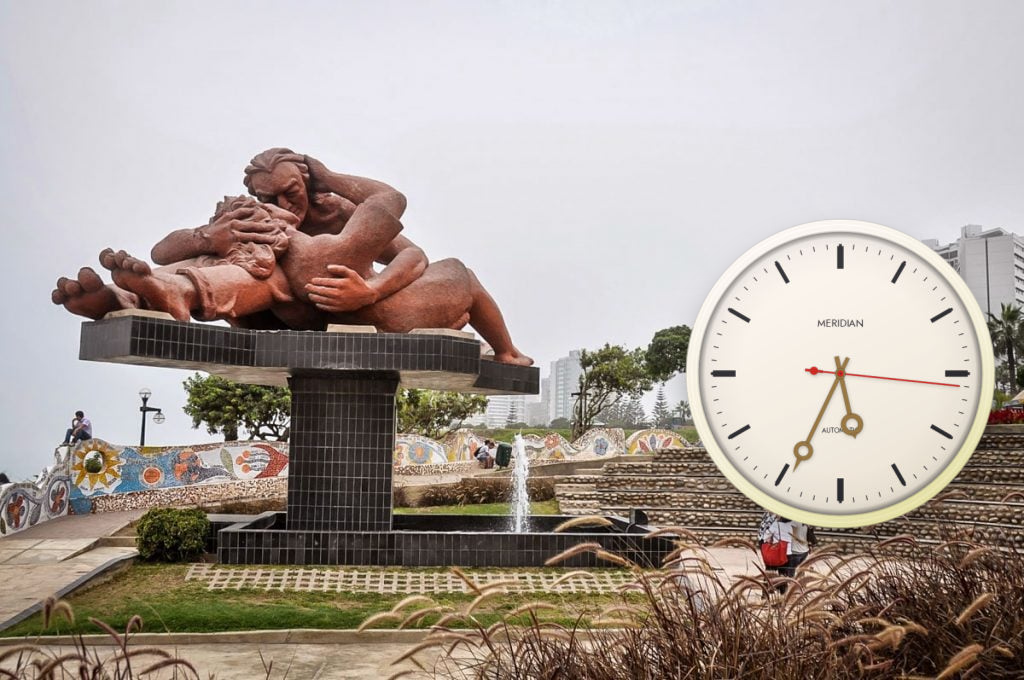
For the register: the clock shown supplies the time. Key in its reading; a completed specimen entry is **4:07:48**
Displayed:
**5:34:16**
